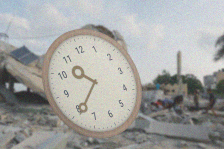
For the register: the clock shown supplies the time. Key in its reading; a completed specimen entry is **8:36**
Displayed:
**10:39**
